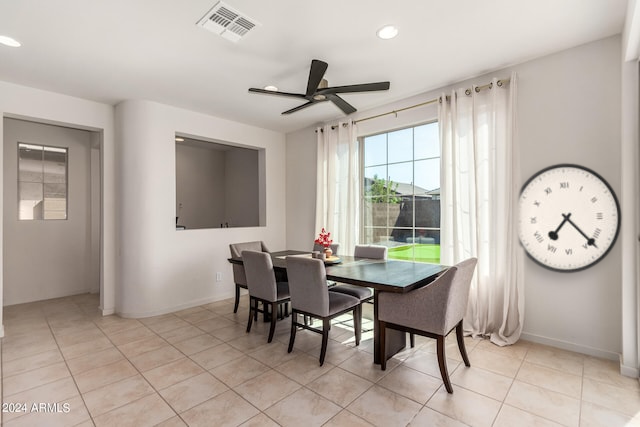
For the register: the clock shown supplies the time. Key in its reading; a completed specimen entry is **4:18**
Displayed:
**7:23**
